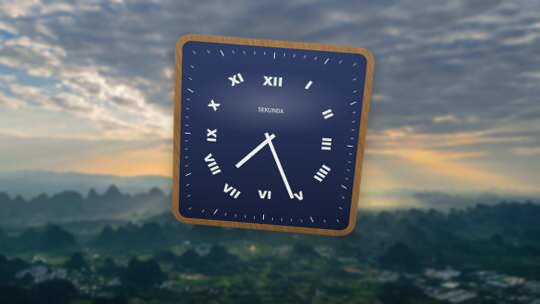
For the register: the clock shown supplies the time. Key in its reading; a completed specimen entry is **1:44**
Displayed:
**7:26**
